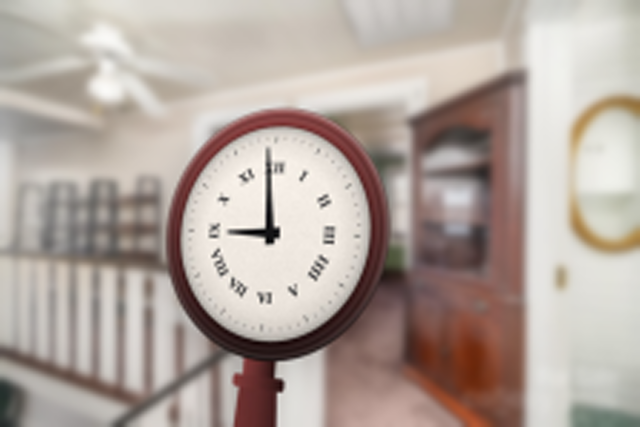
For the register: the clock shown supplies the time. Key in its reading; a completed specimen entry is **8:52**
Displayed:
**8:59**
